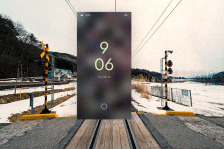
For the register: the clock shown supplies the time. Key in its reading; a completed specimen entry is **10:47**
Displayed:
**9:06**
